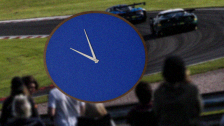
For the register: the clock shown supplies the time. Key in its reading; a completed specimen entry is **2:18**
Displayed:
**9:57**
